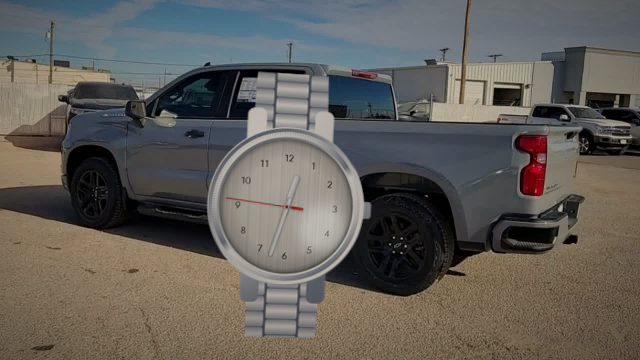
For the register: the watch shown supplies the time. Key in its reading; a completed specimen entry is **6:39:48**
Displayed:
**12:32:46**
